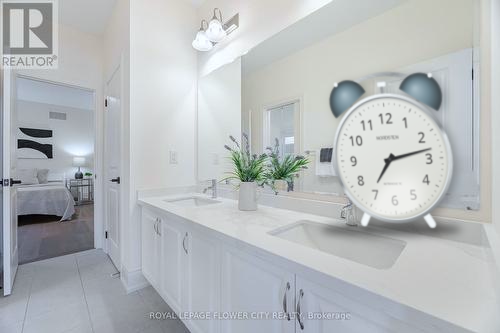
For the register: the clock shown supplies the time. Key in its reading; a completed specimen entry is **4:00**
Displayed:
**7:13**
